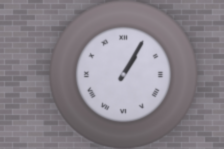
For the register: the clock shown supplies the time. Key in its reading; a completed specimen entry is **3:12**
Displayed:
**1:05**
